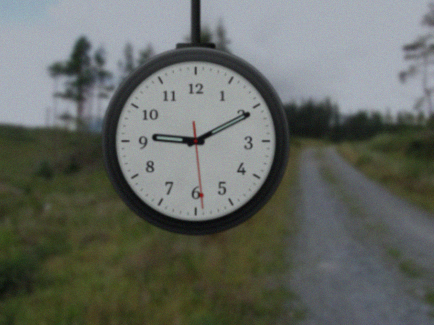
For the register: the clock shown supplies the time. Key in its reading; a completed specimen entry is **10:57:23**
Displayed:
**9:10:29**
